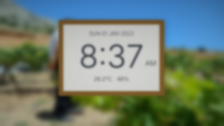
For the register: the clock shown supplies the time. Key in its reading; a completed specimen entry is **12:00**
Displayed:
**8:37**
